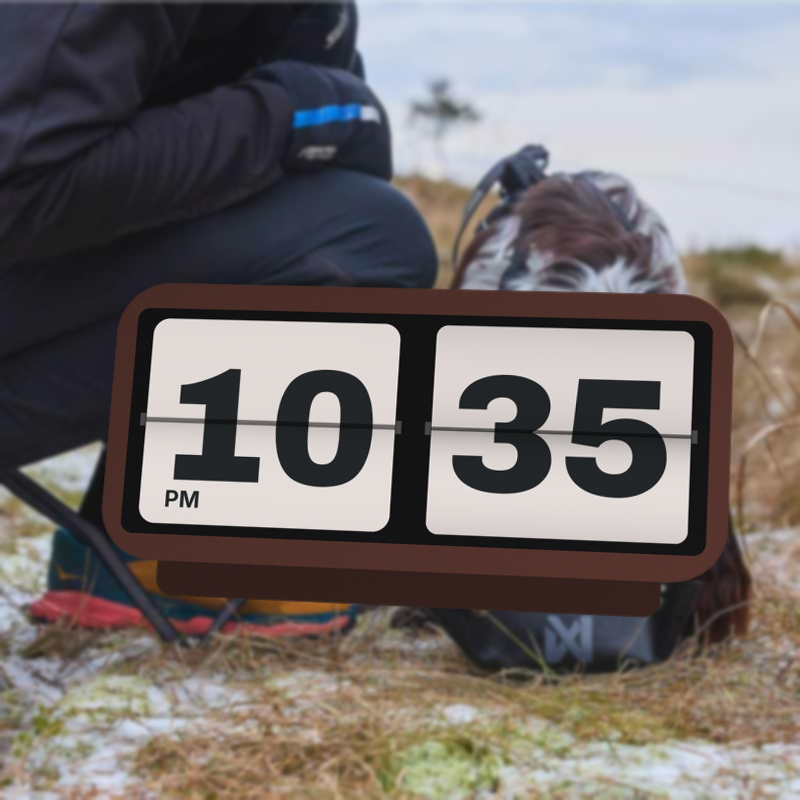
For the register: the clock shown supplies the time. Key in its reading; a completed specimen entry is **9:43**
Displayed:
**10:35**
